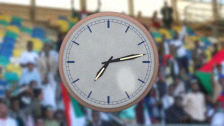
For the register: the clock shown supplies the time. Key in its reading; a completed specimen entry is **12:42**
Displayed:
**7:13**
